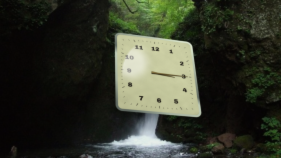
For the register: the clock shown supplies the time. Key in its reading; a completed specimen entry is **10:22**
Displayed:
**3:15**
